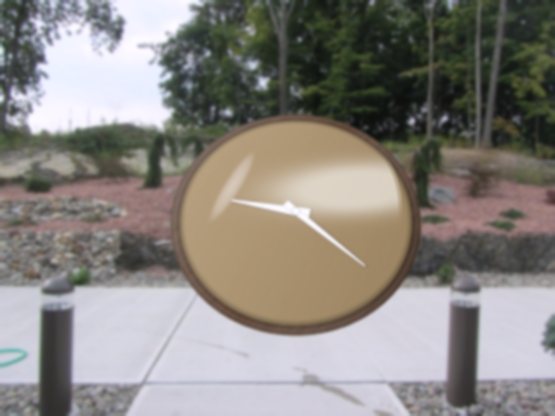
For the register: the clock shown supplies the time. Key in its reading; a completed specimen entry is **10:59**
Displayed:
**9:22**
